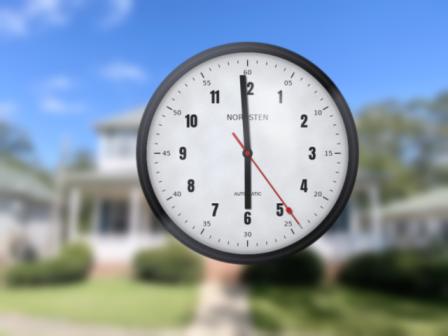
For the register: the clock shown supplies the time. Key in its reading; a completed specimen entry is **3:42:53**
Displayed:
**5:59:24**
